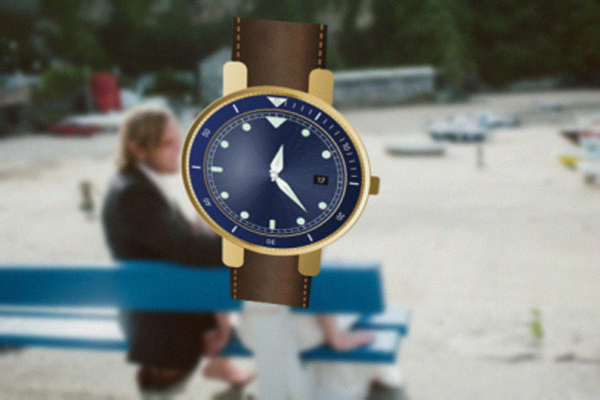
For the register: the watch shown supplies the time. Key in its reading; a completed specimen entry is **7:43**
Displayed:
**12:23**
